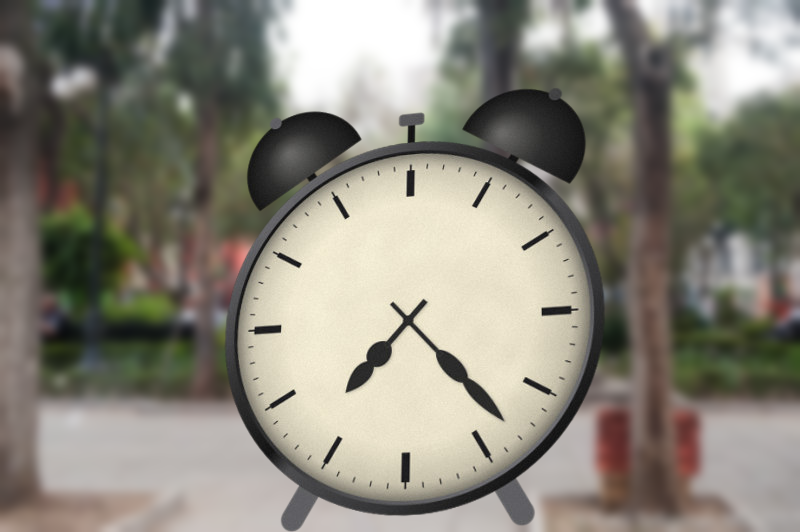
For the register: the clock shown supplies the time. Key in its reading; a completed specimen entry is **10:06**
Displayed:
**7:23**
